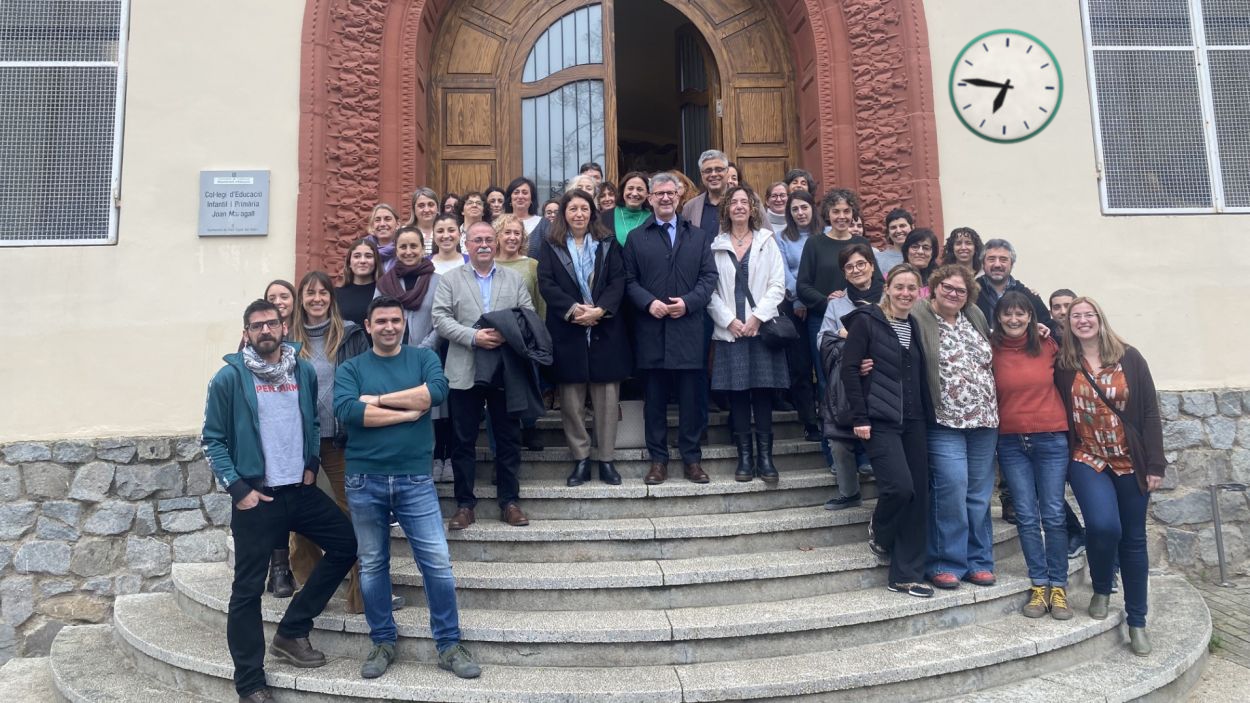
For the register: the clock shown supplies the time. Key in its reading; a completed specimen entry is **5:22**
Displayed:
**6:46**
